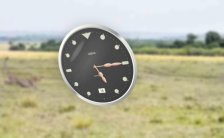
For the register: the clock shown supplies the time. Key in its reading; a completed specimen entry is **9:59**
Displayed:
**5:15**
